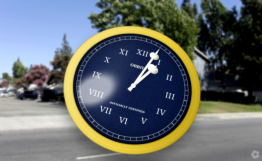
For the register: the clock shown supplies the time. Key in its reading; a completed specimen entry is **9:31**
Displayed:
**1:03**
